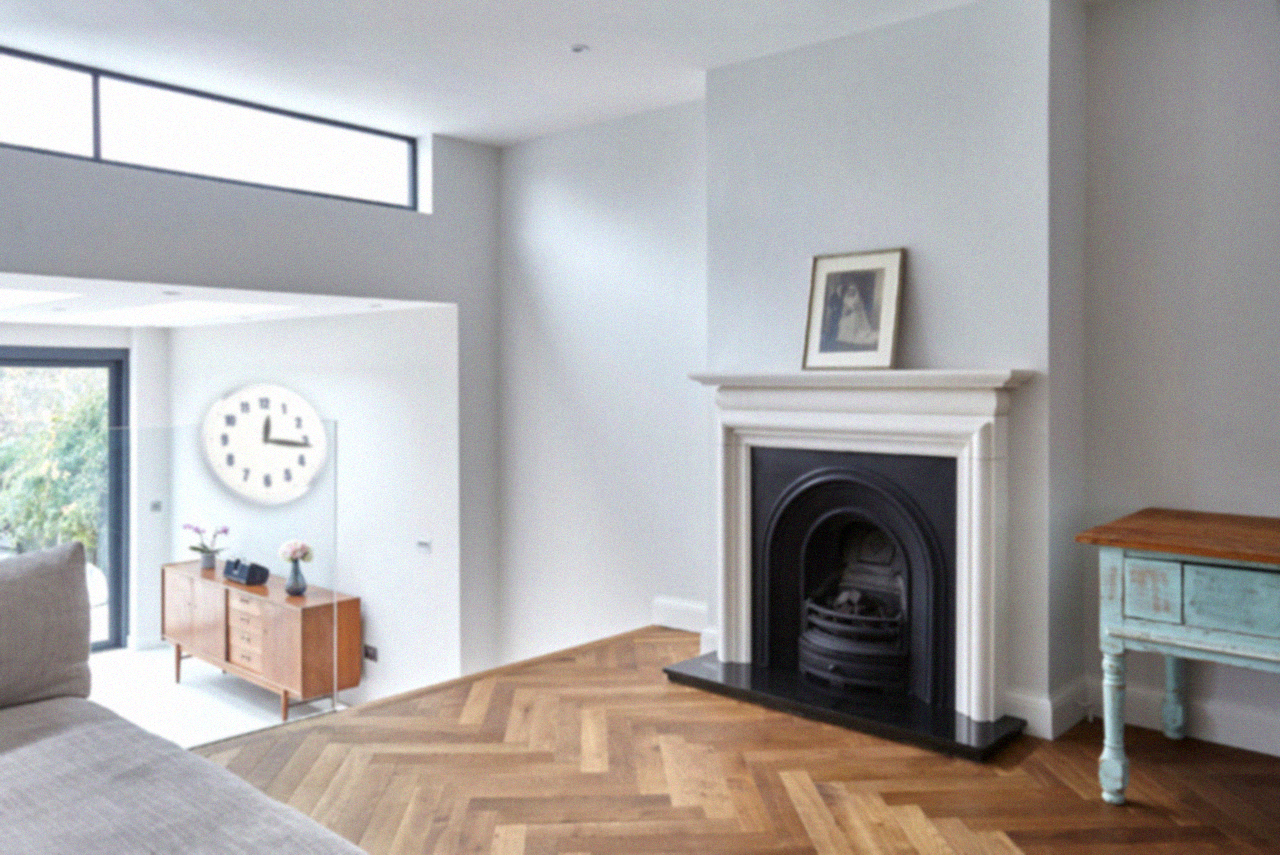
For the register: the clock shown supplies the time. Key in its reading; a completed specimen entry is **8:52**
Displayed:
**12:16**
